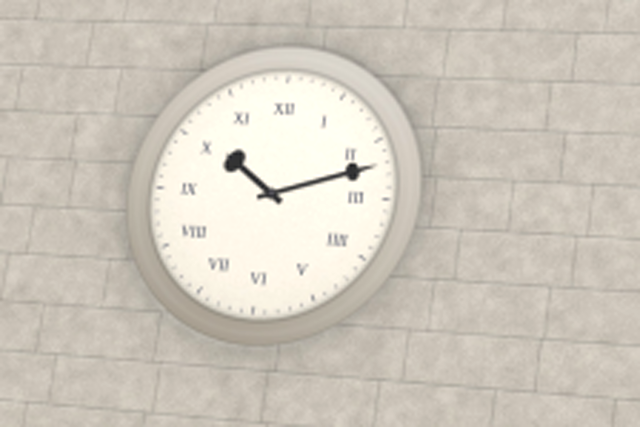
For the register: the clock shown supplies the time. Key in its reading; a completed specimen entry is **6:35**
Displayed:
**10:12**
